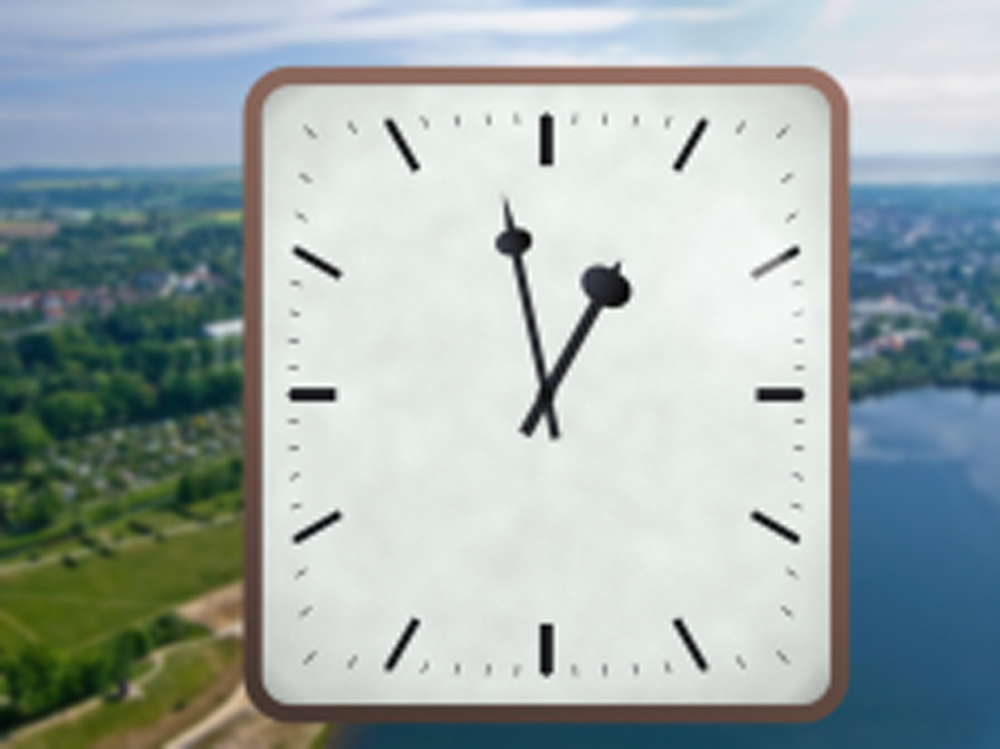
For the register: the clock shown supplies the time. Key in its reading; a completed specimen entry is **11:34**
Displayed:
**12:58**
